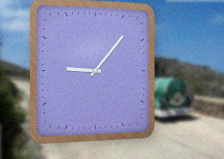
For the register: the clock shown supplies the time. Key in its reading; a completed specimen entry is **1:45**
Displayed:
**9:07**
